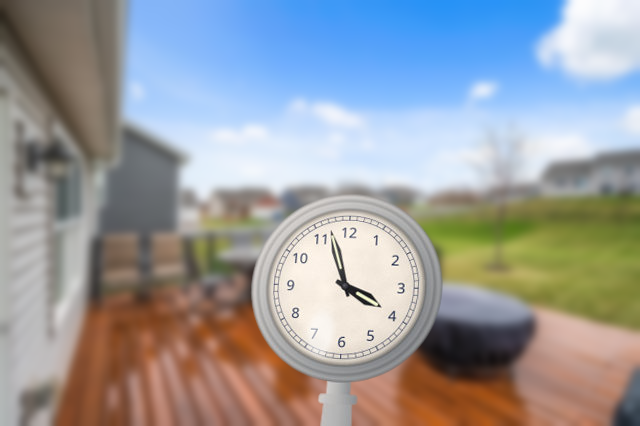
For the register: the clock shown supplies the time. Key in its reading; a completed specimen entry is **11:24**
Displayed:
**3:57**
